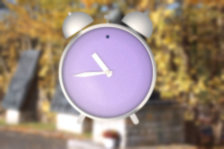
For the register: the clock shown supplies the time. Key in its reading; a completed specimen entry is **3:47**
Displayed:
**10:44**
